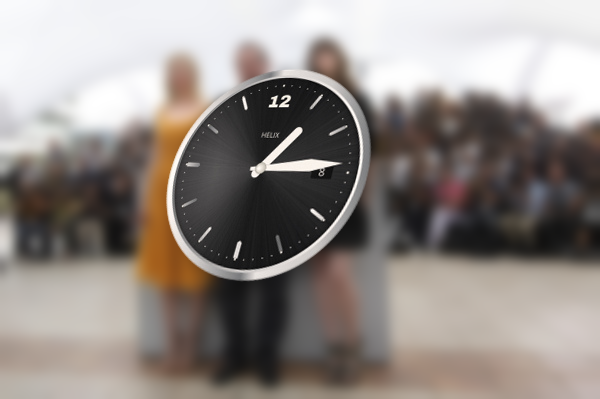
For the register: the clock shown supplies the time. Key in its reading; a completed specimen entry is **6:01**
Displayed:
**1:14**
